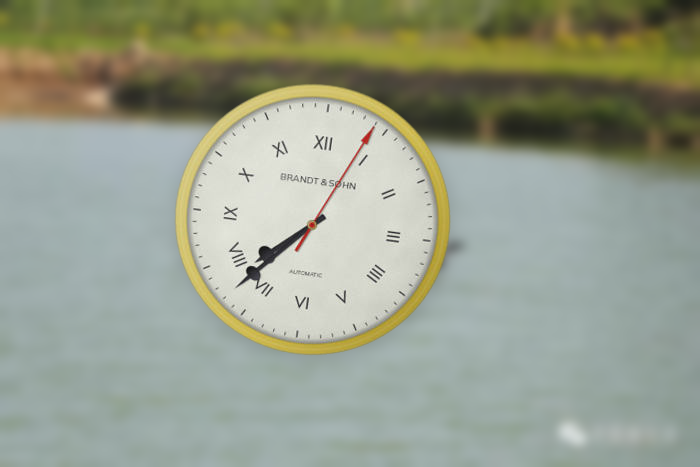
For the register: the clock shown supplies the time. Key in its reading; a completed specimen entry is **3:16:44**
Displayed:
**7:37:04**
